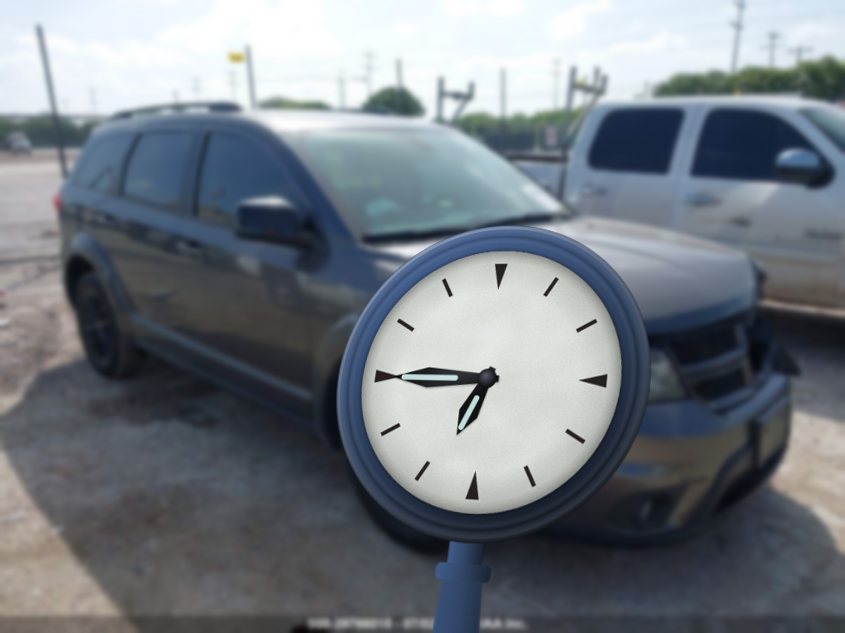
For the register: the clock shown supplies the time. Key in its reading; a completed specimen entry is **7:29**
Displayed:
**6:45**
